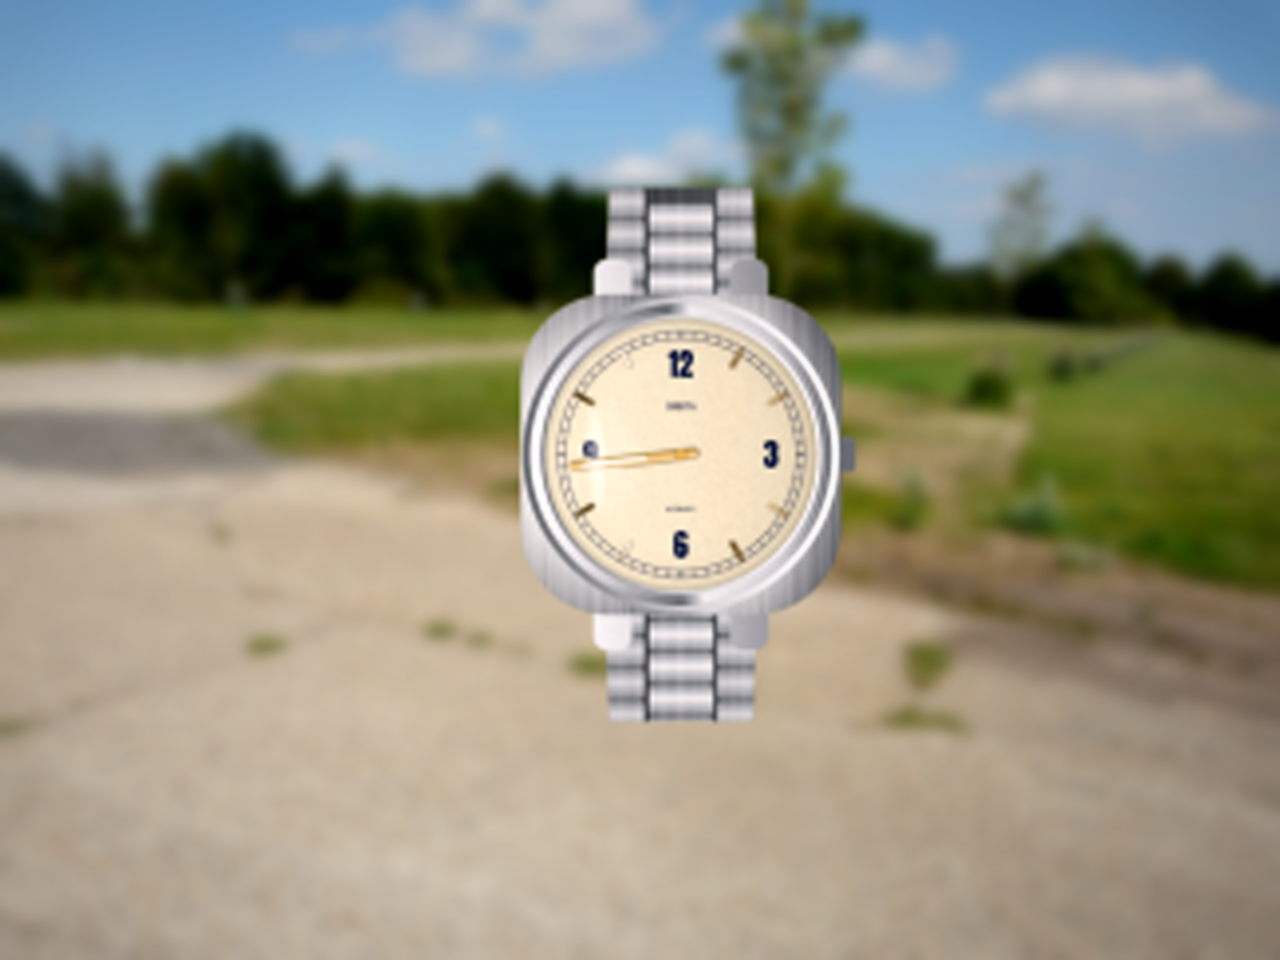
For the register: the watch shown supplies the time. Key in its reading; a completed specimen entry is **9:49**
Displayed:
**8:44**
